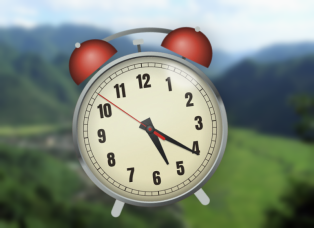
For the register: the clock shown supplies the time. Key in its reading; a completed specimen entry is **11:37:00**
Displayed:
**5:20:52**
